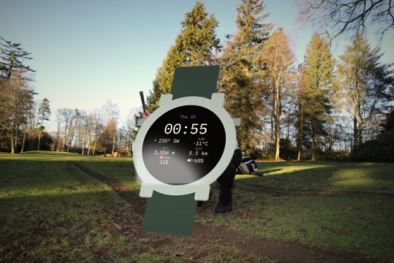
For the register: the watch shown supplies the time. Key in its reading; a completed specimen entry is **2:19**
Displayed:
**0:55**
